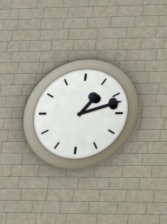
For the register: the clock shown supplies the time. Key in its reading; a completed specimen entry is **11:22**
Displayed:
**1:12**
